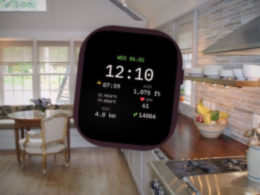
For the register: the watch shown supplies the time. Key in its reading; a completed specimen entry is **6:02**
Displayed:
**12:10**
